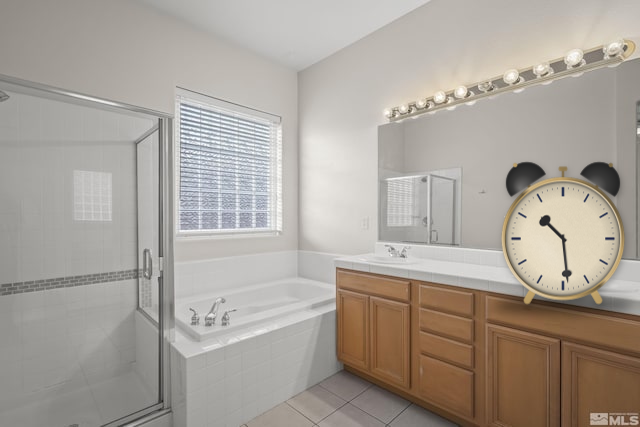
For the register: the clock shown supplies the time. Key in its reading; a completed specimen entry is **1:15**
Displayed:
**10:29**
